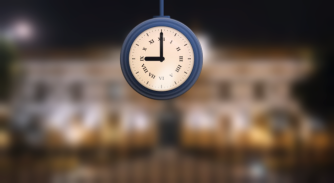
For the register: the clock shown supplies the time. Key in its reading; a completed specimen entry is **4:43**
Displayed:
**9:00**
